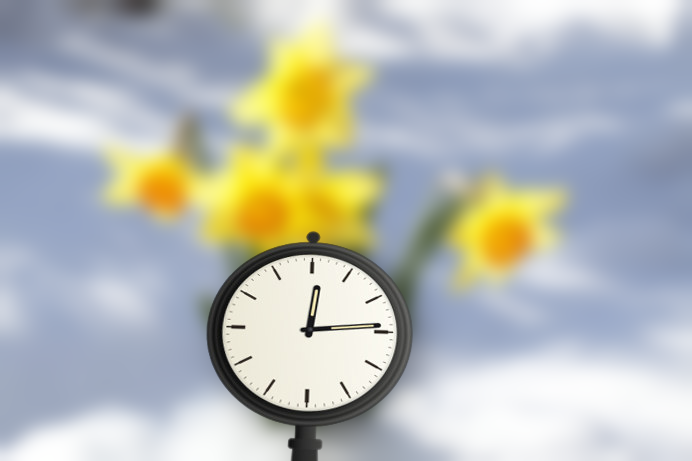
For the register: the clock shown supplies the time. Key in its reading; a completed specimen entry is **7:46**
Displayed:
**12:14**
